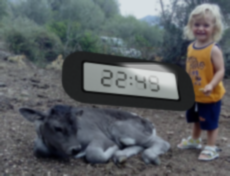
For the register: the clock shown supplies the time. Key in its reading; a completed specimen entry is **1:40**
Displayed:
**22:49**
